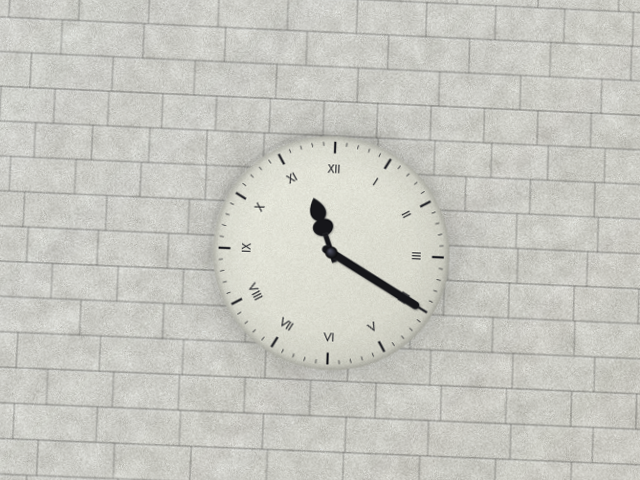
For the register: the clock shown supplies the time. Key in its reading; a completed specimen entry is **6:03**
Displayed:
**11:20**
